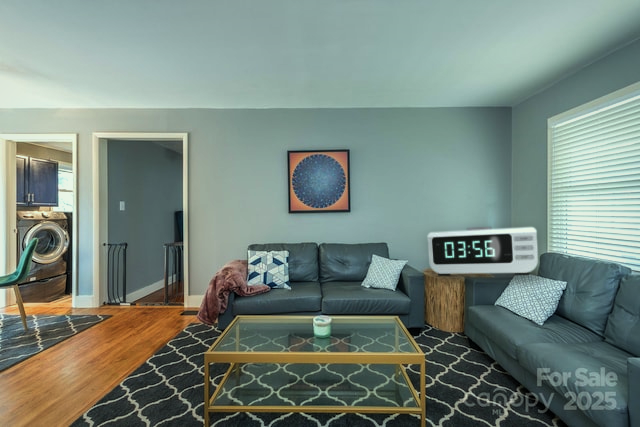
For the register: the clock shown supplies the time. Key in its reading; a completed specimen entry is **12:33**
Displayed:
**3:56**
